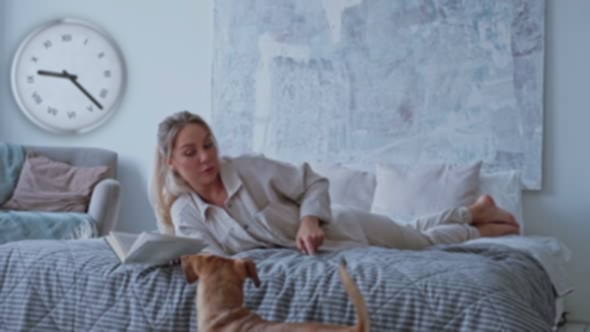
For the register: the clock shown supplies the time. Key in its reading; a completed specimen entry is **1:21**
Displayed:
**9:23**
